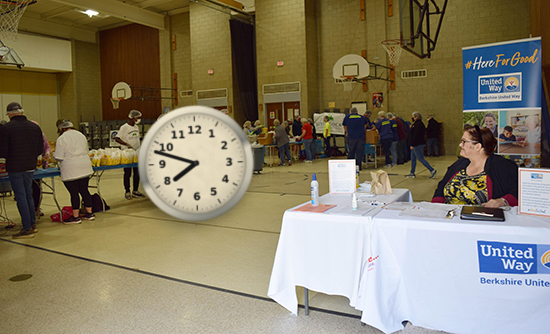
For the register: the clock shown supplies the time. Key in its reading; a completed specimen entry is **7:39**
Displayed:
**7:48**
